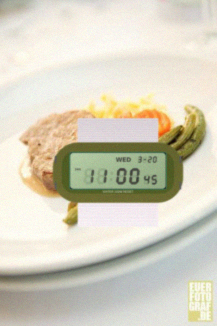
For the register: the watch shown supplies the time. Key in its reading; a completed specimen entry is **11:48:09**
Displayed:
**11:00:45**
